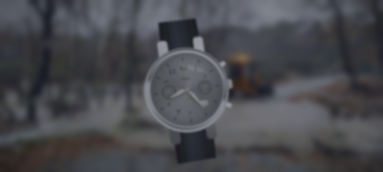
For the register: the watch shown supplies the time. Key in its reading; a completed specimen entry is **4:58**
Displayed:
**8:24**
